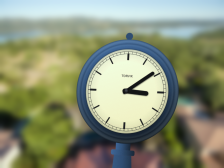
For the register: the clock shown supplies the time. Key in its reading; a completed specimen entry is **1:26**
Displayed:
**3:09**
